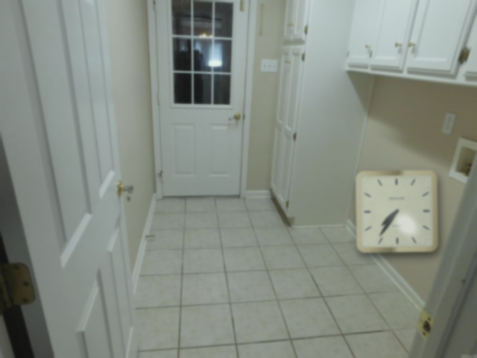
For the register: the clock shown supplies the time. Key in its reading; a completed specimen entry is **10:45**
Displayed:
**7:36**
